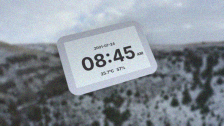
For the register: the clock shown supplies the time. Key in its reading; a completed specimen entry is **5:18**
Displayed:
**8:45**
